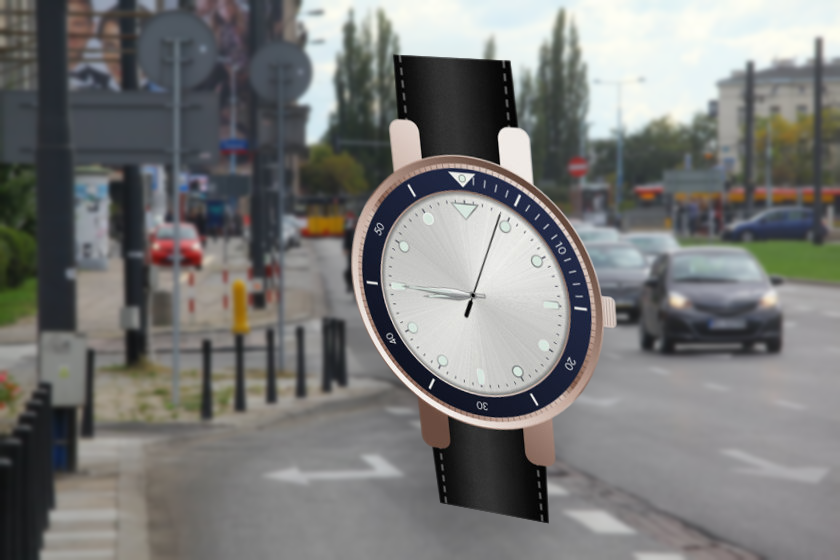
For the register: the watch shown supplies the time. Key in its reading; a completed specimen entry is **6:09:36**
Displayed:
**8:45:04**
